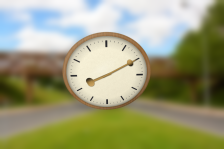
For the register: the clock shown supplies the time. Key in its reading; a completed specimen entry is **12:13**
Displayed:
**8:10**
